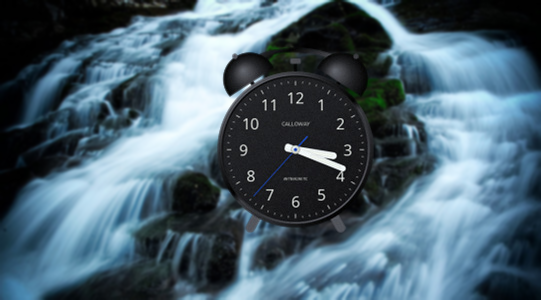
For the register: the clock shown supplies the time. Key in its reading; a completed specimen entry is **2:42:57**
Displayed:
**3:18:37**
